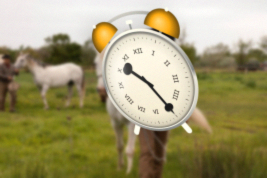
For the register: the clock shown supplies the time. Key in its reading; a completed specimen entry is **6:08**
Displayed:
**10:25**
